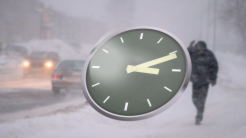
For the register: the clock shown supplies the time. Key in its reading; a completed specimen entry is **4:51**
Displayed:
**3:11**
